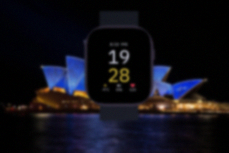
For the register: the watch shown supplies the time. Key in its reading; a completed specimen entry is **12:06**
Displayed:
**19:28**
